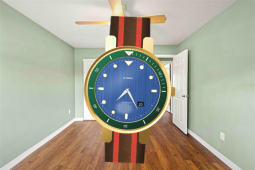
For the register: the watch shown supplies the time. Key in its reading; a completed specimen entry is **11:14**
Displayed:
**7:25**
